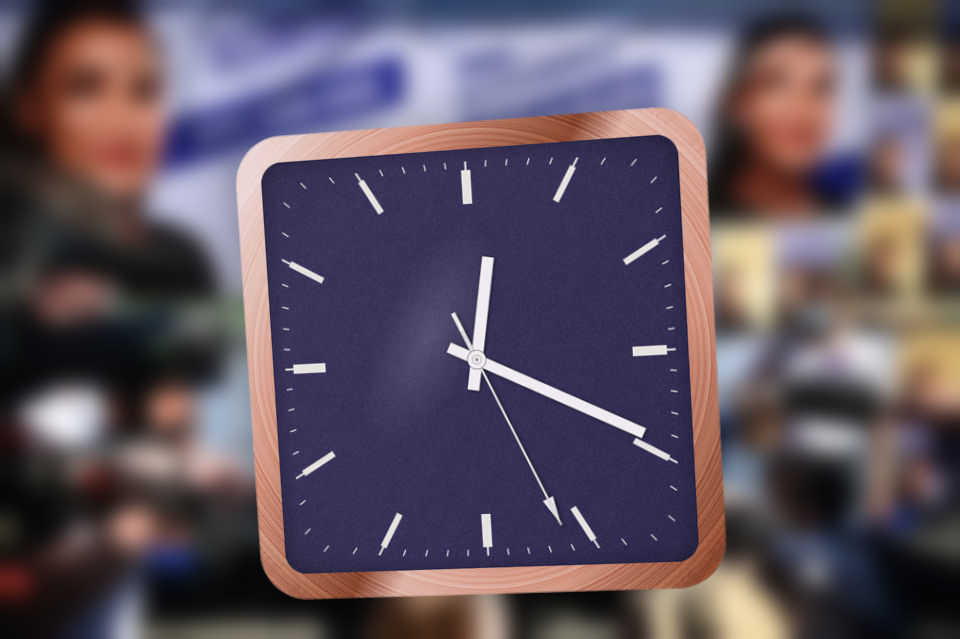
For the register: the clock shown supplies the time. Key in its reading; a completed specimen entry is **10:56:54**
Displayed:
**12:19:26**
